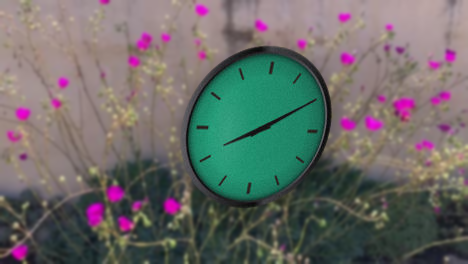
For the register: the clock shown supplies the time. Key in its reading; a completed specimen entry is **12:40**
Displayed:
**8:10**
